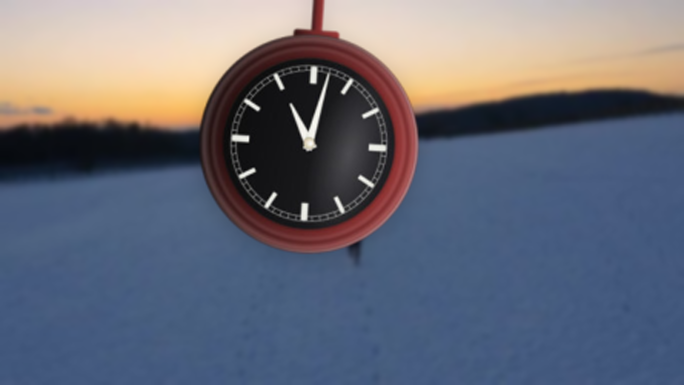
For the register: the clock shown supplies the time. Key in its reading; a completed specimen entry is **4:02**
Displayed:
**11:02**
